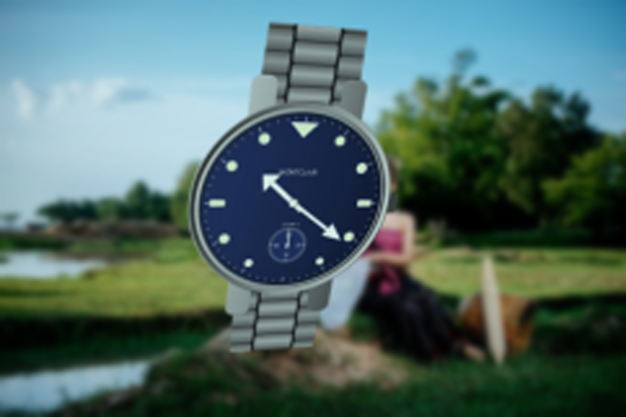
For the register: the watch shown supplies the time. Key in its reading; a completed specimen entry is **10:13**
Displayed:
**10:21**
